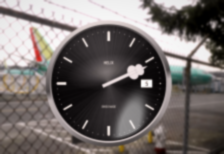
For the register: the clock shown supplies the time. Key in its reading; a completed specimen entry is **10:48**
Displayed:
**2:11**
